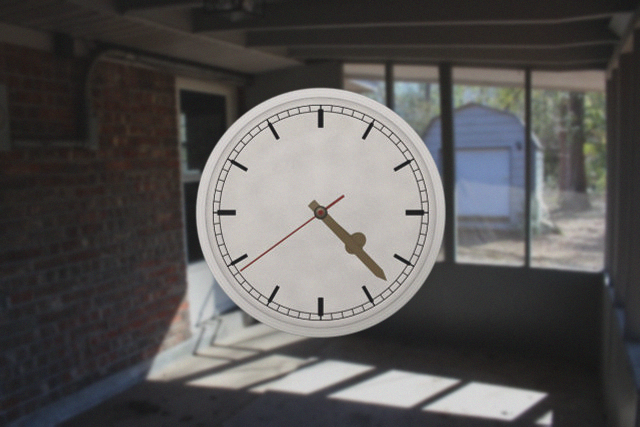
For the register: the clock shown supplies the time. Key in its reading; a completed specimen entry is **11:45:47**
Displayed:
**4:22:39**
